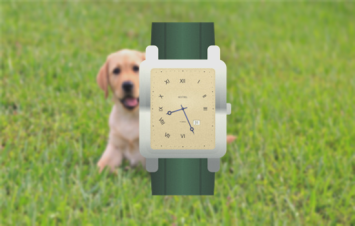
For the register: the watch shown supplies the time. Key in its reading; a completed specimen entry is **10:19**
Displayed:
**8:26**
